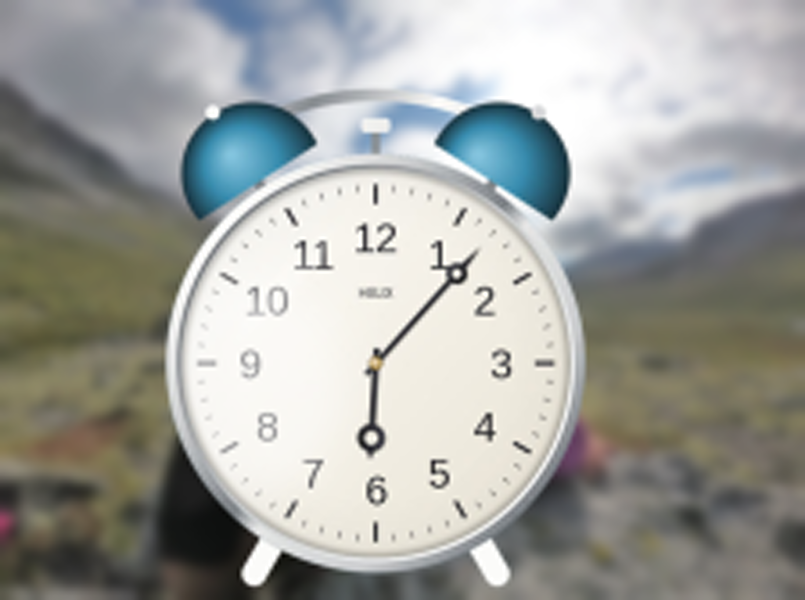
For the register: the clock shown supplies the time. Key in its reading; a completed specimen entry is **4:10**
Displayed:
**6:07**
